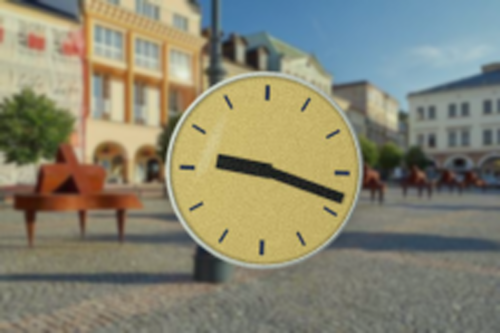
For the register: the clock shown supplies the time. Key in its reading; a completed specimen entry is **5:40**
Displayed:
**9:18**
